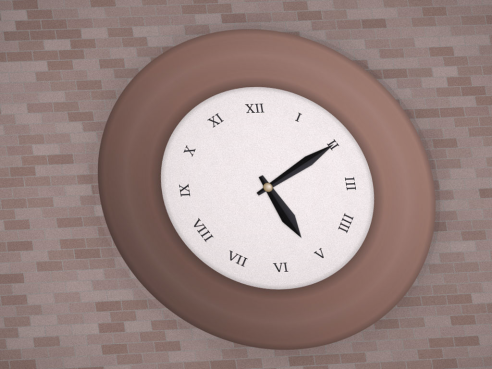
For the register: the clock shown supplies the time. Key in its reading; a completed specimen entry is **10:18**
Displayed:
**5:10**
